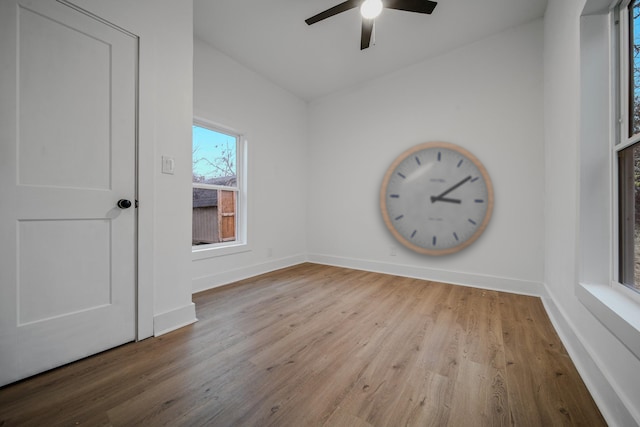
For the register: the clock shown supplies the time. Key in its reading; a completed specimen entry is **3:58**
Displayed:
**3:09**
